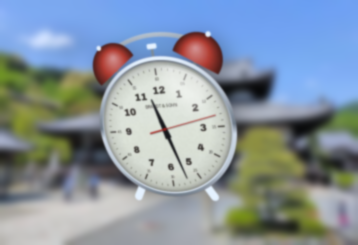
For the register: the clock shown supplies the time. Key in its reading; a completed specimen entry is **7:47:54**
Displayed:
**11:27:13**
